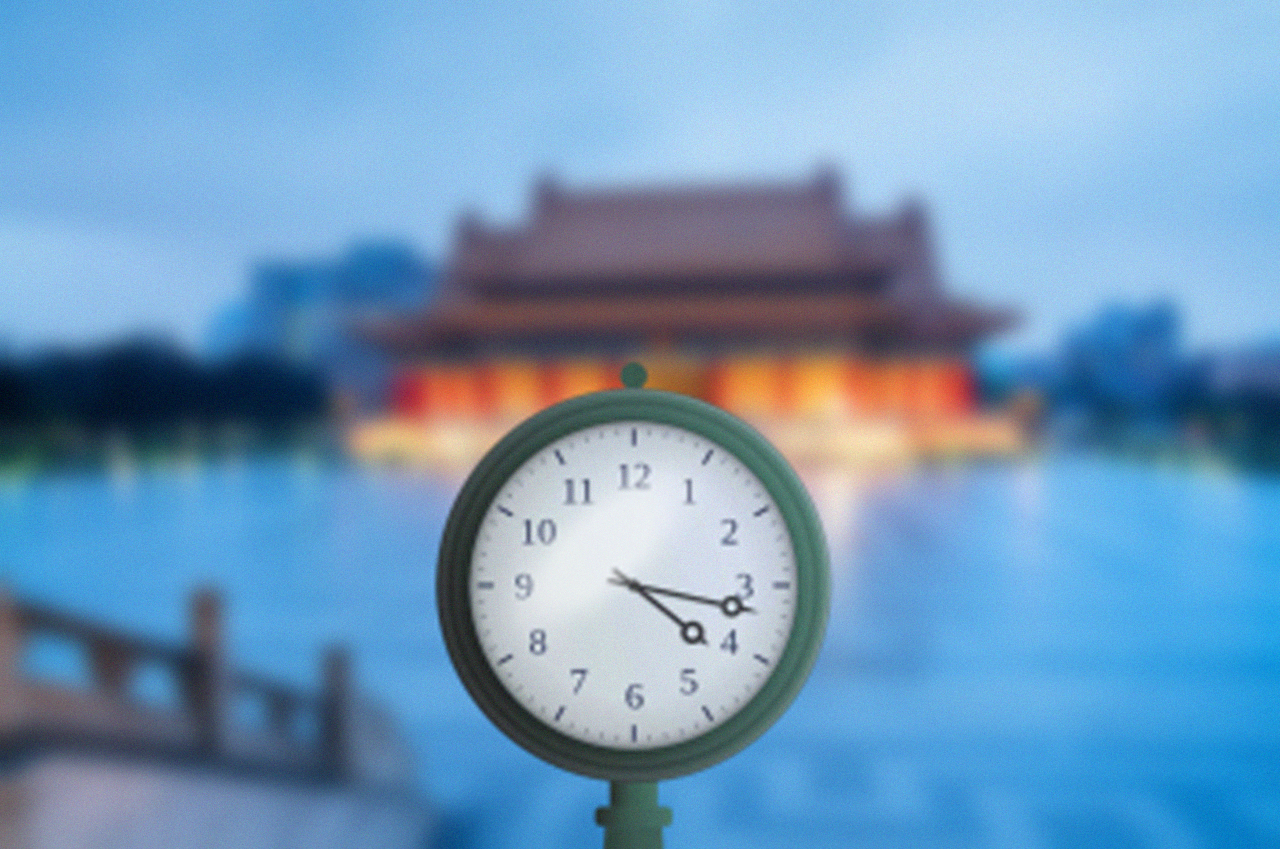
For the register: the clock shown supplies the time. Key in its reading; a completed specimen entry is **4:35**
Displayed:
**4:17**
